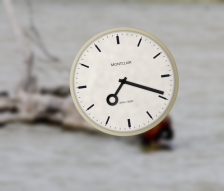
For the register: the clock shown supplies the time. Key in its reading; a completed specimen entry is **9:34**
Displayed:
**7:19**
